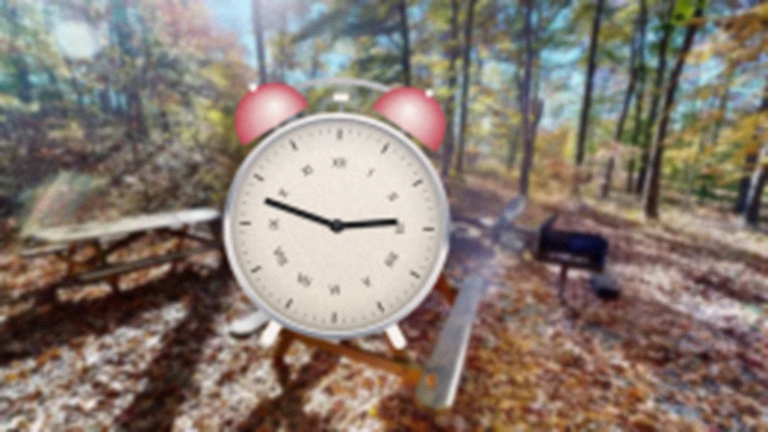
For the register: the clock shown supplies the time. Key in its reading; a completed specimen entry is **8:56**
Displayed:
**2:48**
